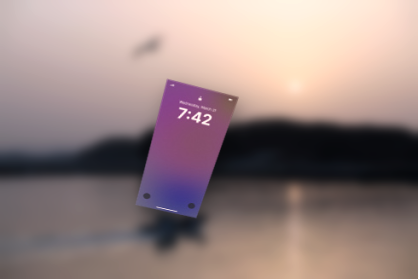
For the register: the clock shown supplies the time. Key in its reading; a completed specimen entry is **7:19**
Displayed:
**7:42**
